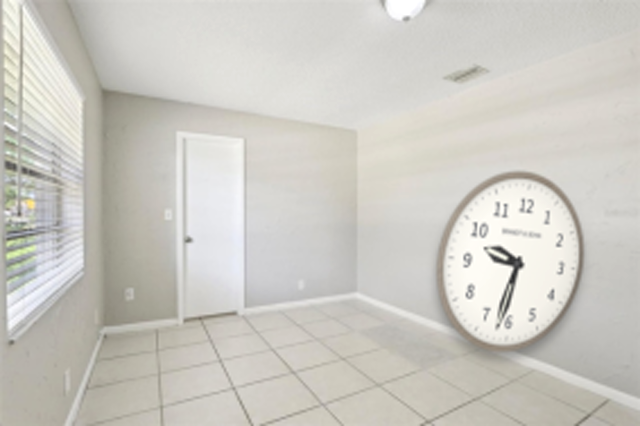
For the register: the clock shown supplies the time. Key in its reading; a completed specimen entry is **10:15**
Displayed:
**9:32**
